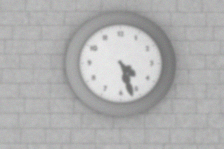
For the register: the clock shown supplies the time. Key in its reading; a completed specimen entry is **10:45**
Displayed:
**4:27**
